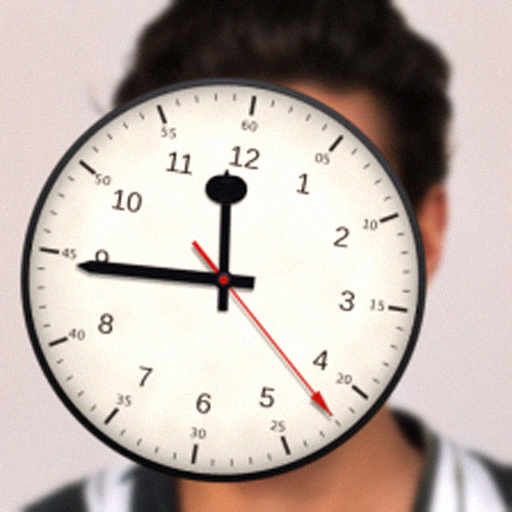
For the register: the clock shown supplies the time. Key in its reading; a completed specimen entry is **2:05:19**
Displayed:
**11:44:22**
